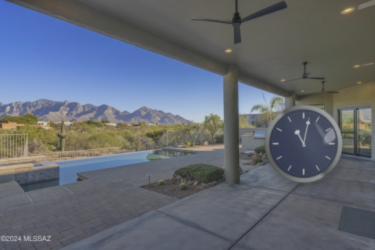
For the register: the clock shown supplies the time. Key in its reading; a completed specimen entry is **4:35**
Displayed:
**11:02**
